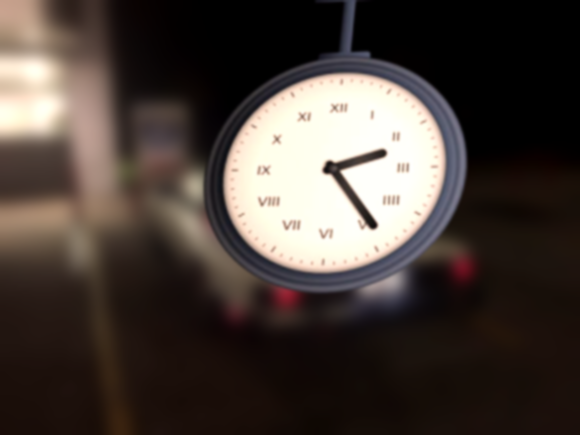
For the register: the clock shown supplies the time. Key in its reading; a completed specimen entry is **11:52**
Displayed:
**2:24**
